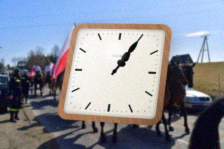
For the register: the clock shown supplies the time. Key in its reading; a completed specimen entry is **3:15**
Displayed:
**1:05**
